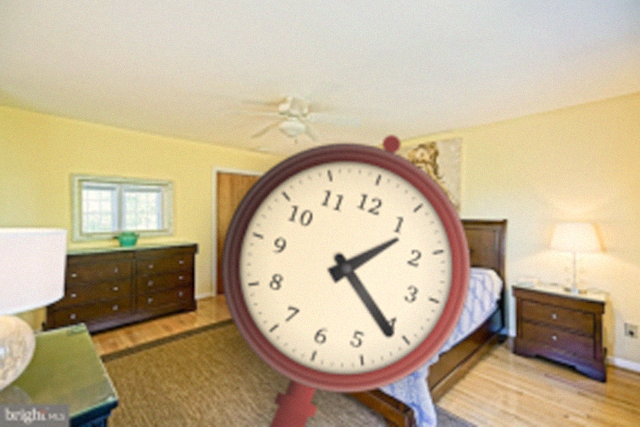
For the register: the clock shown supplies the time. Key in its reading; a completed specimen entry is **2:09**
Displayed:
**1:21**
